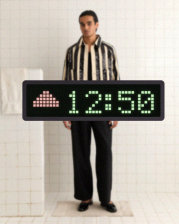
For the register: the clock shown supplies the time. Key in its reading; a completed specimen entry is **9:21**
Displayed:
**12:50**
